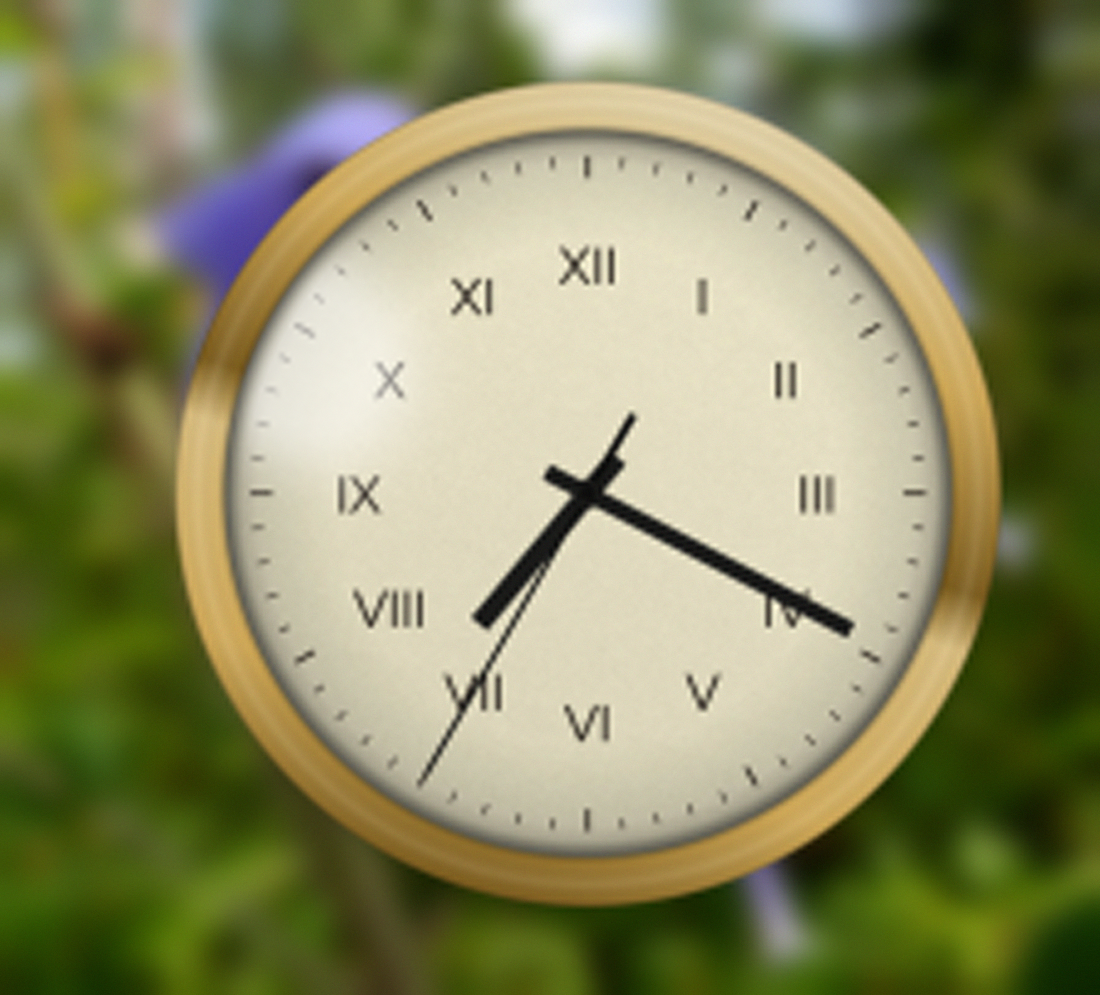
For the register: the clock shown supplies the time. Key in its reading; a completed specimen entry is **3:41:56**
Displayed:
**7:19:35**
